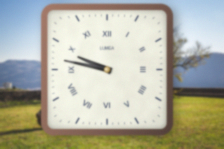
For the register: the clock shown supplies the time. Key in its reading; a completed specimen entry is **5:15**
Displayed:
**9:47**
